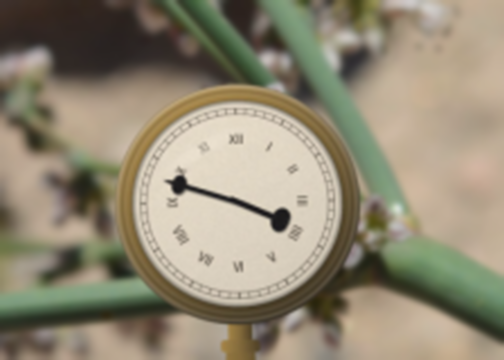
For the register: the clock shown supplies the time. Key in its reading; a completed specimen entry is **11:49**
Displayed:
**3:48**
